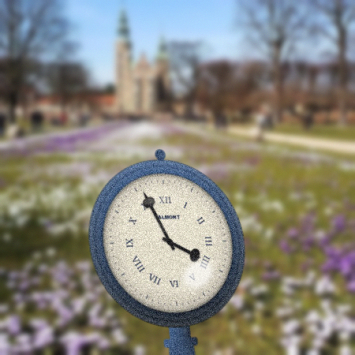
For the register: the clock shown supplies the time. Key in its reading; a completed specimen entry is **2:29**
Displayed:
**3:56**
